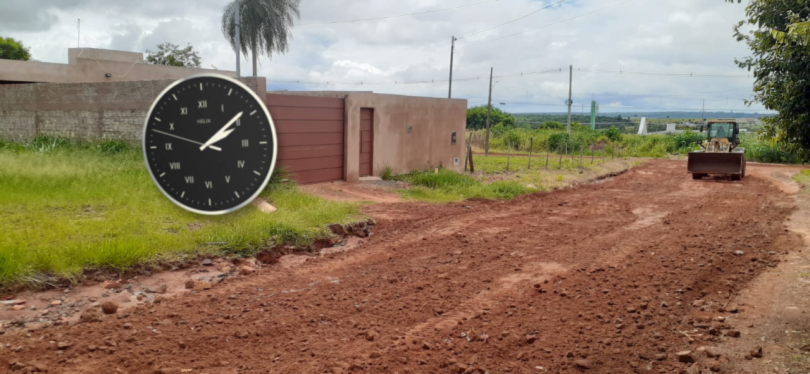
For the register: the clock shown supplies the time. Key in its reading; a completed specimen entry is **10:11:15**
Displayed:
**2:08:48**
